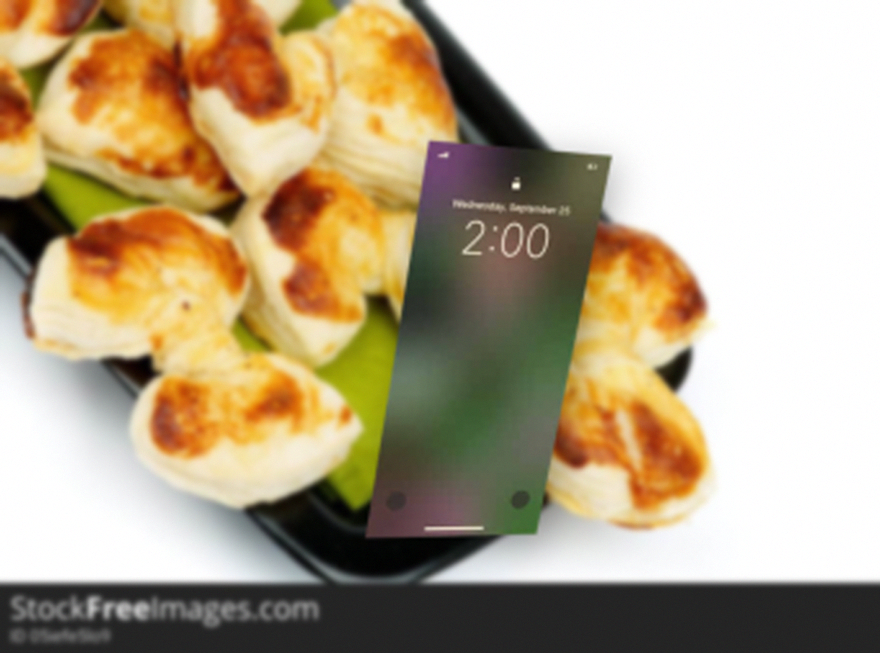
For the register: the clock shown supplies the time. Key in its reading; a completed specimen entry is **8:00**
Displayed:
**2:00**
